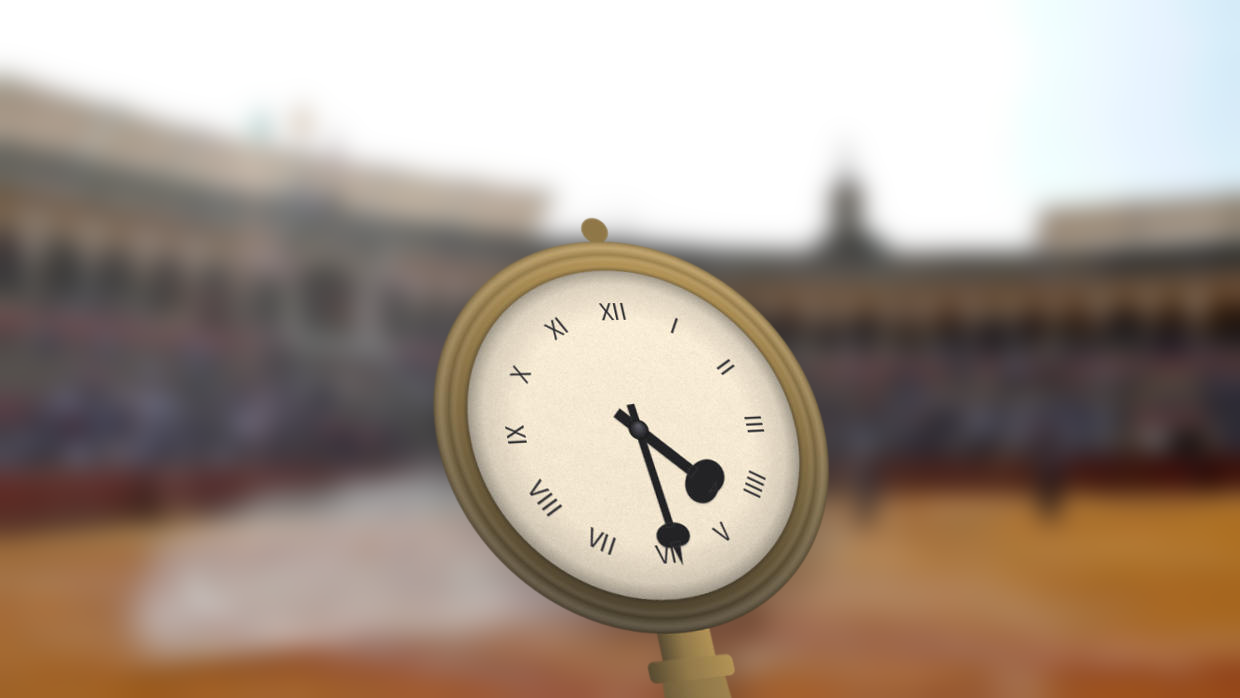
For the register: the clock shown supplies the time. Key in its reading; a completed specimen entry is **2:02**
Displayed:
**4:29**
